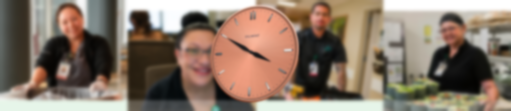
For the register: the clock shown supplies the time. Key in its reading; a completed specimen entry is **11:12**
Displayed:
**3:50**
